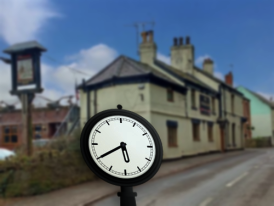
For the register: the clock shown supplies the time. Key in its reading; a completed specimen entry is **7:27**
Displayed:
**5:40**
